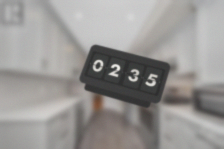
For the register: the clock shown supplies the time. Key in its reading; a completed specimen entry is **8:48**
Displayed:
**2:35**
